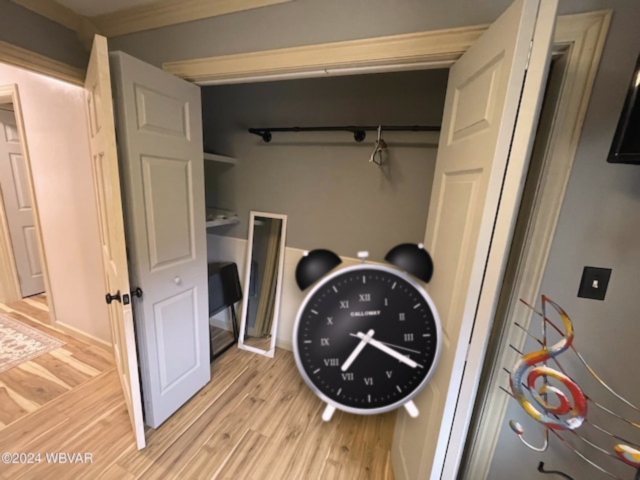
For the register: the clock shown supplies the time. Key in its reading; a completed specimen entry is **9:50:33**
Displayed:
**7:20:18**
